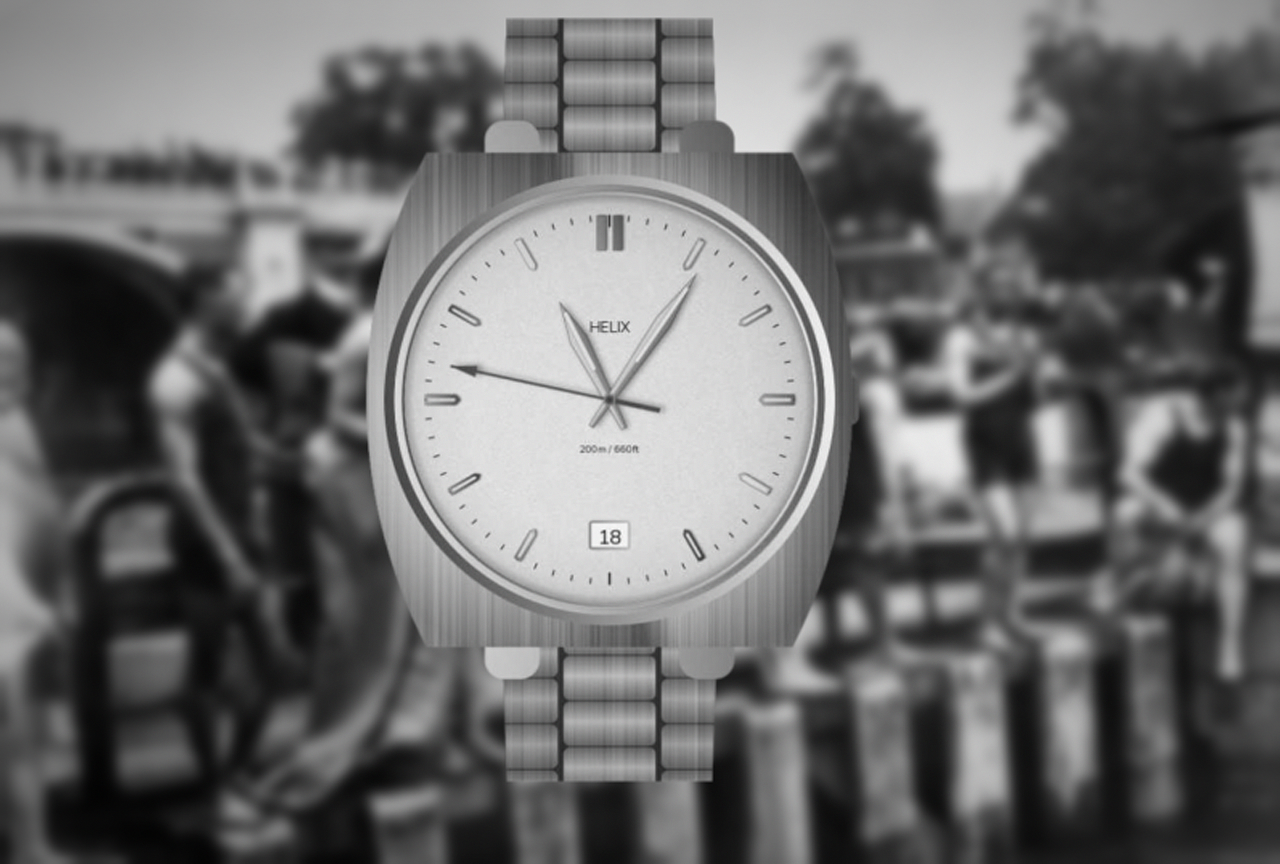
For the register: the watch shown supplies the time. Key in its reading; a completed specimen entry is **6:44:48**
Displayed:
**11:05:47**
